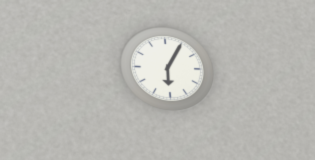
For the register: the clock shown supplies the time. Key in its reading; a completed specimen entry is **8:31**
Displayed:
**6:05**
